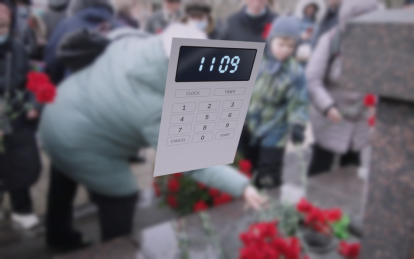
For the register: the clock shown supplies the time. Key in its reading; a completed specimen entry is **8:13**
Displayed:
**11:09**
